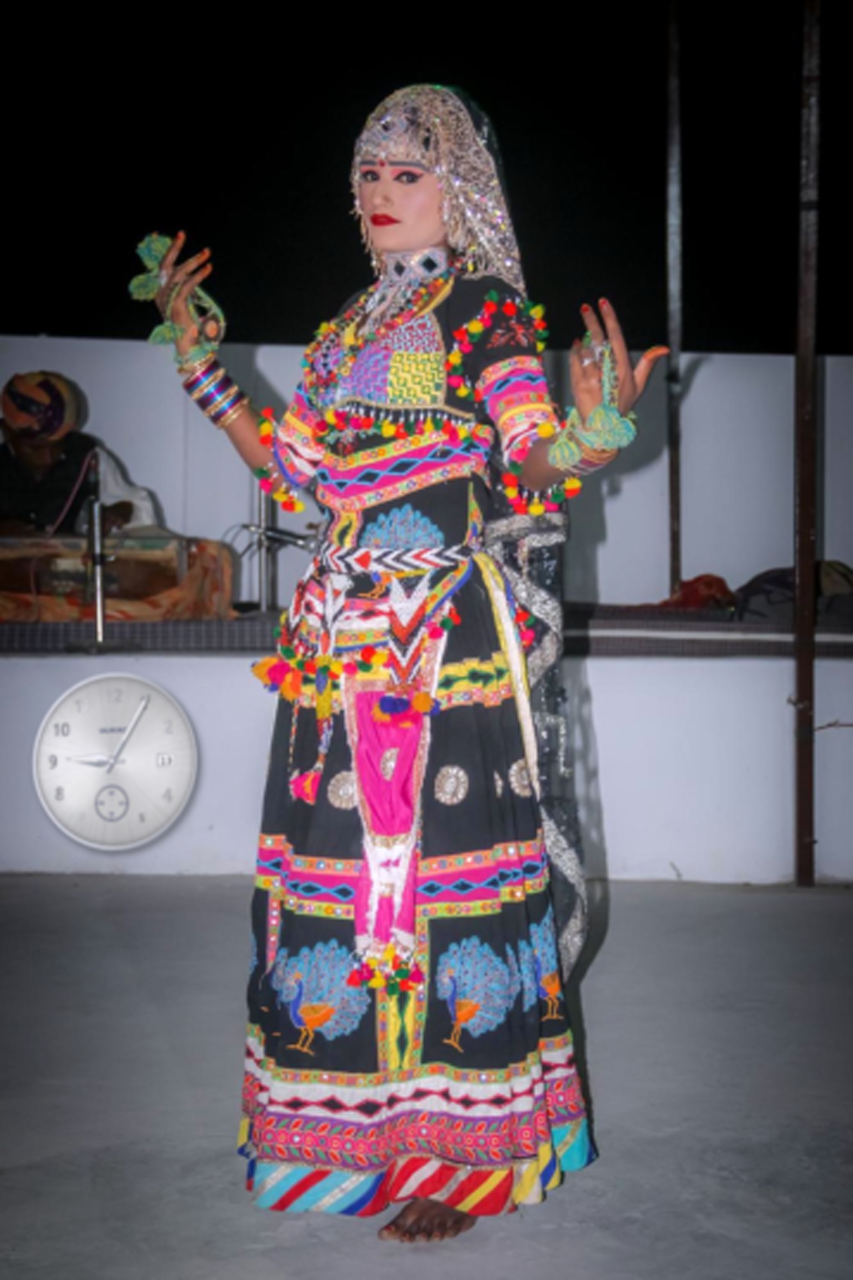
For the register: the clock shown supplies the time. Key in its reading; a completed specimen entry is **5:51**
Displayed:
**9:05**
